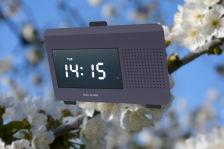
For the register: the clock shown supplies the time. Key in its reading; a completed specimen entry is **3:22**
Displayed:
**14:15**
